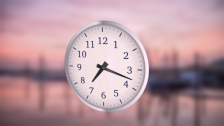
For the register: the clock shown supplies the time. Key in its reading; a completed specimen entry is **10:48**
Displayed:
**7:18**
